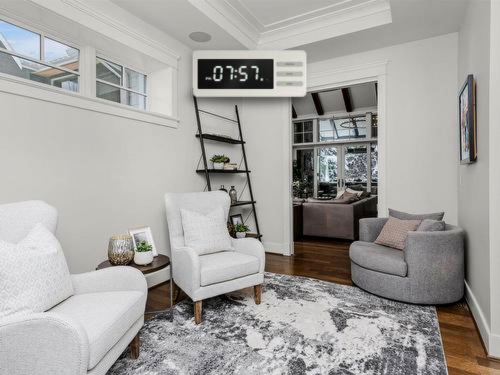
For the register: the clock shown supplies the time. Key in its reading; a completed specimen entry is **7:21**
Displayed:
**7:57**
